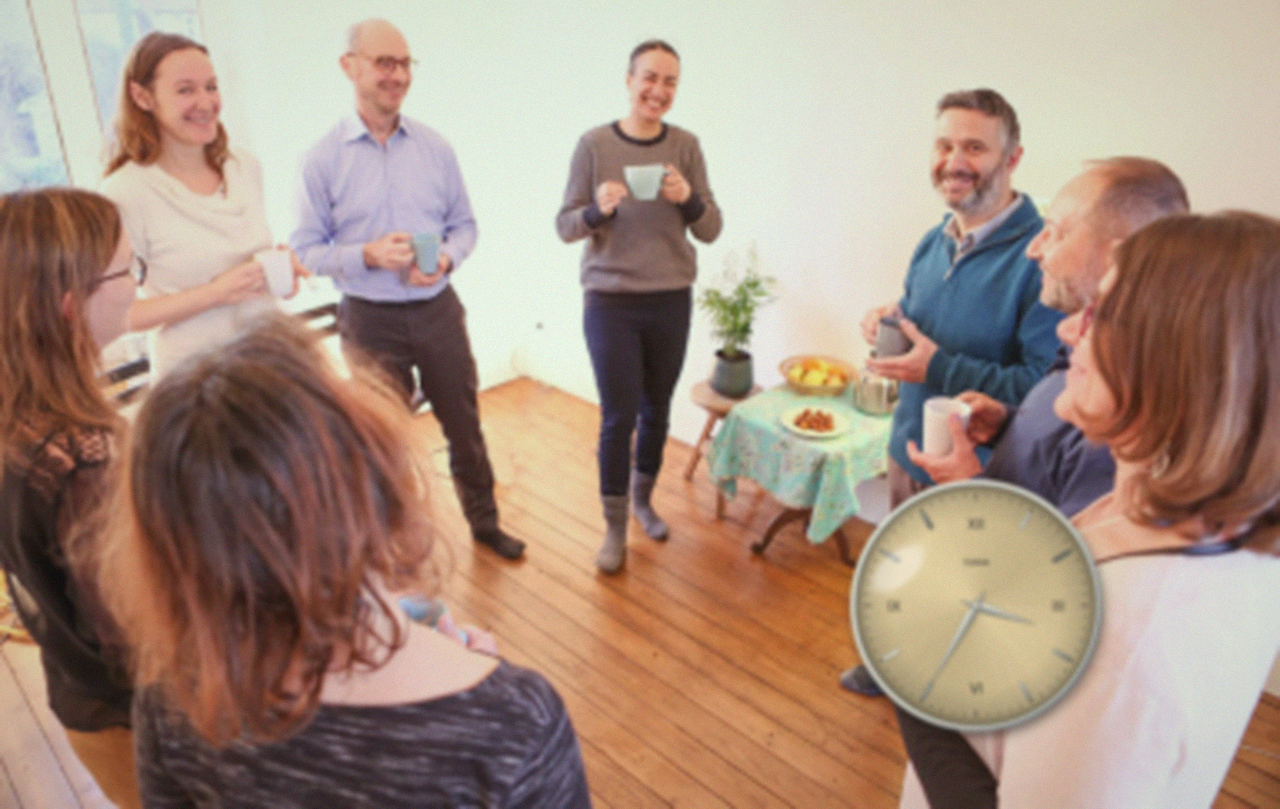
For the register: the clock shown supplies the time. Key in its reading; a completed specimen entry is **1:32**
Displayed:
**3:35**
